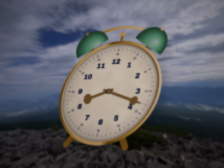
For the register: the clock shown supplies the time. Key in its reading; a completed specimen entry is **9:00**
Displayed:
**8:18**
